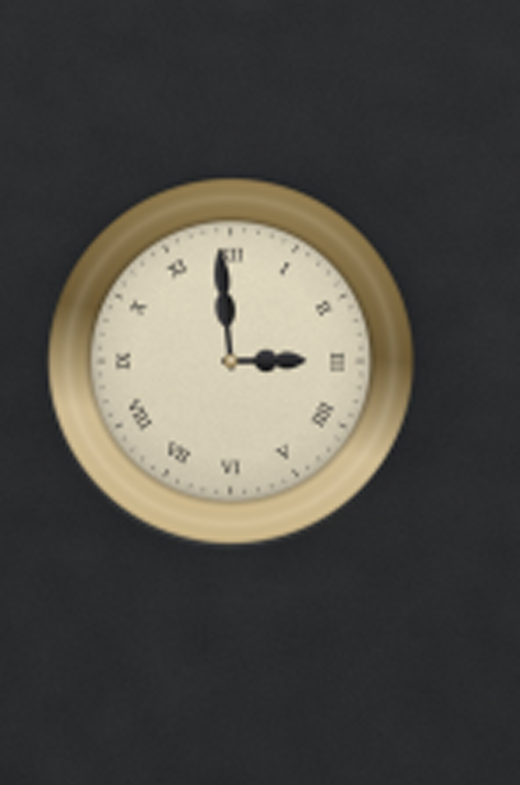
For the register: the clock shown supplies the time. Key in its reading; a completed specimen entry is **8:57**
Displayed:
**2:59**
